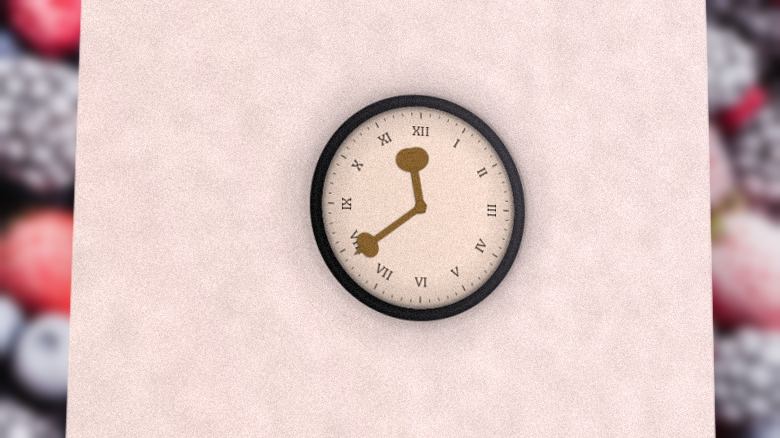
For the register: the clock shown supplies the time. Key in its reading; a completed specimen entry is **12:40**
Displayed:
**11:39**
